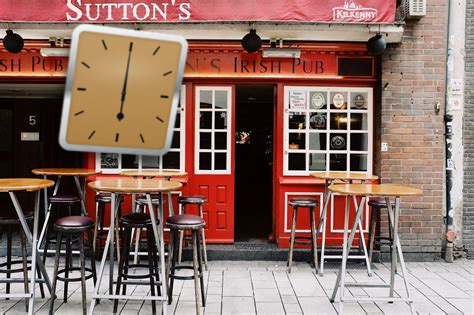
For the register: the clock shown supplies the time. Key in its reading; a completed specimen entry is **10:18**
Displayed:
**6:00**
